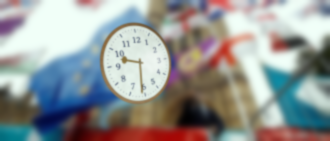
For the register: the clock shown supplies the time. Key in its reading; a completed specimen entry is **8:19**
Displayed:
**9:31**
